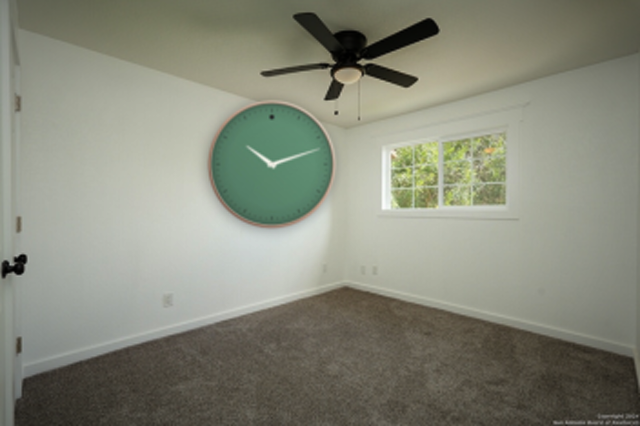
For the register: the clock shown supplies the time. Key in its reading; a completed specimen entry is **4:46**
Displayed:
**10:12**
